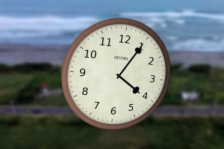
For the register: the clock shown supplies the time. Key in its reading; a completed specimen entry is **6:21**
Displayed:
**4:05**
